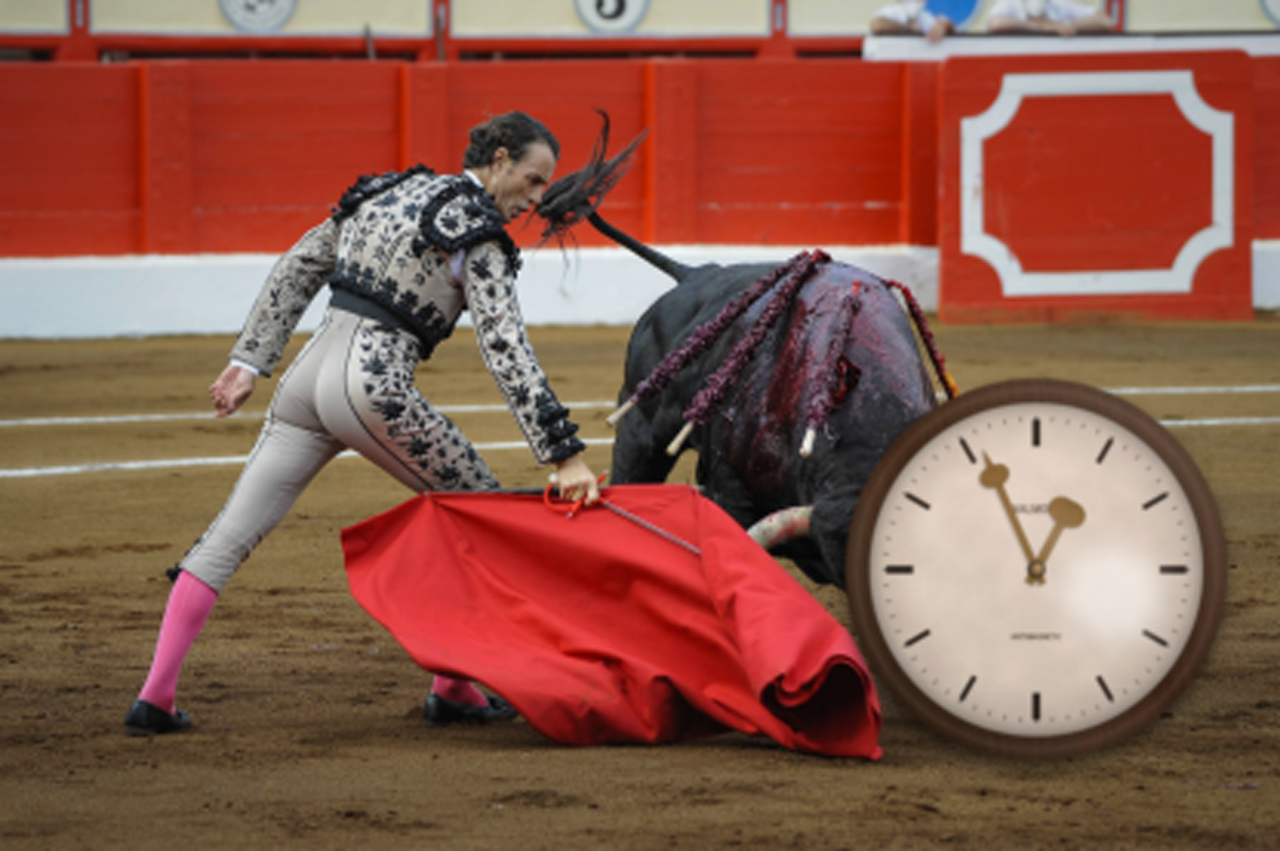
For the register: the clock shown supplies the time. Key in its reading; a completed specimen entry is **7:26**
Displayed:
**12:56**
